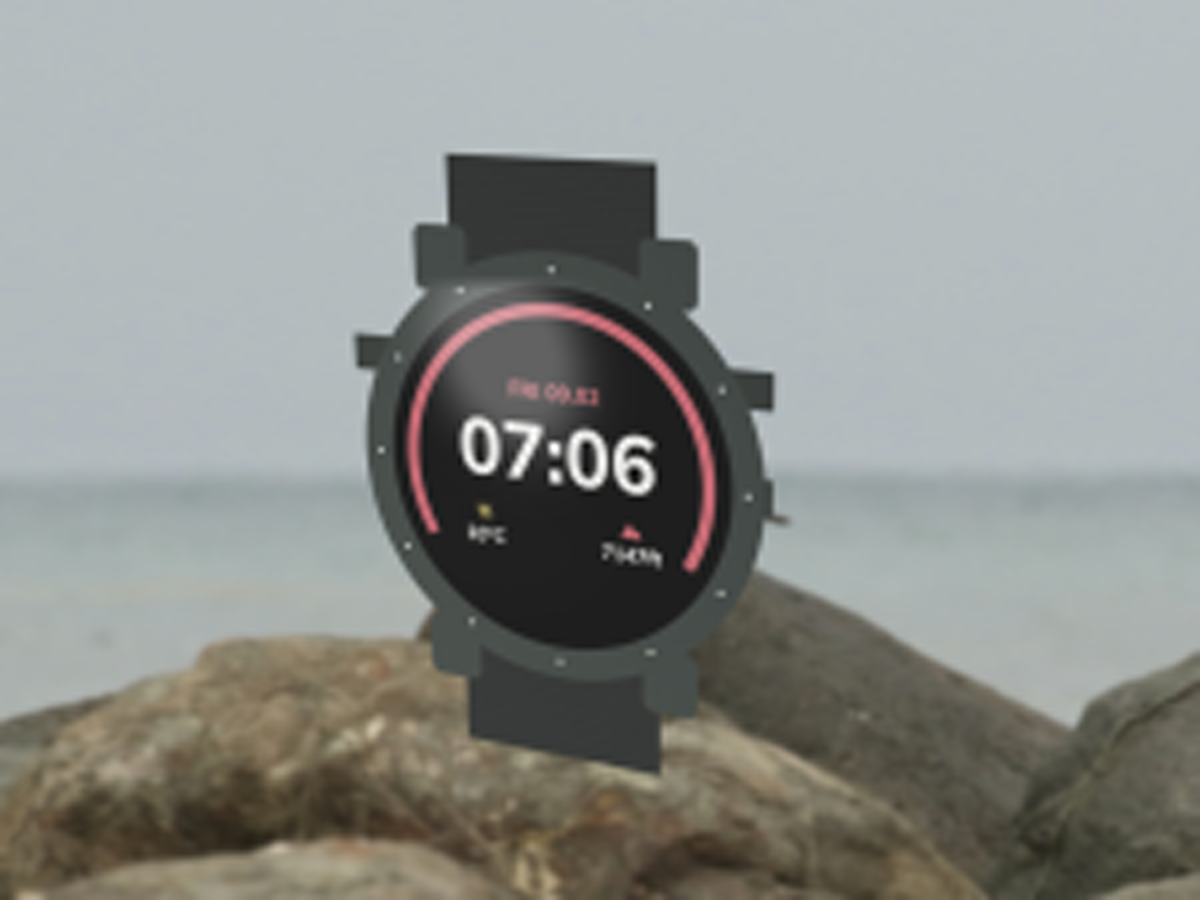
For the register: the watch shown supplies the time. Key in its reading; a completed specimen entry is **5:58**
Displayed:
**7:06**
